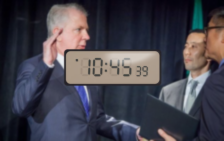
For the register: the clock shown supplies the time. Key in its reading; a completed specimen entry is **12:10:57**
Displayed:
**10:45:39**
